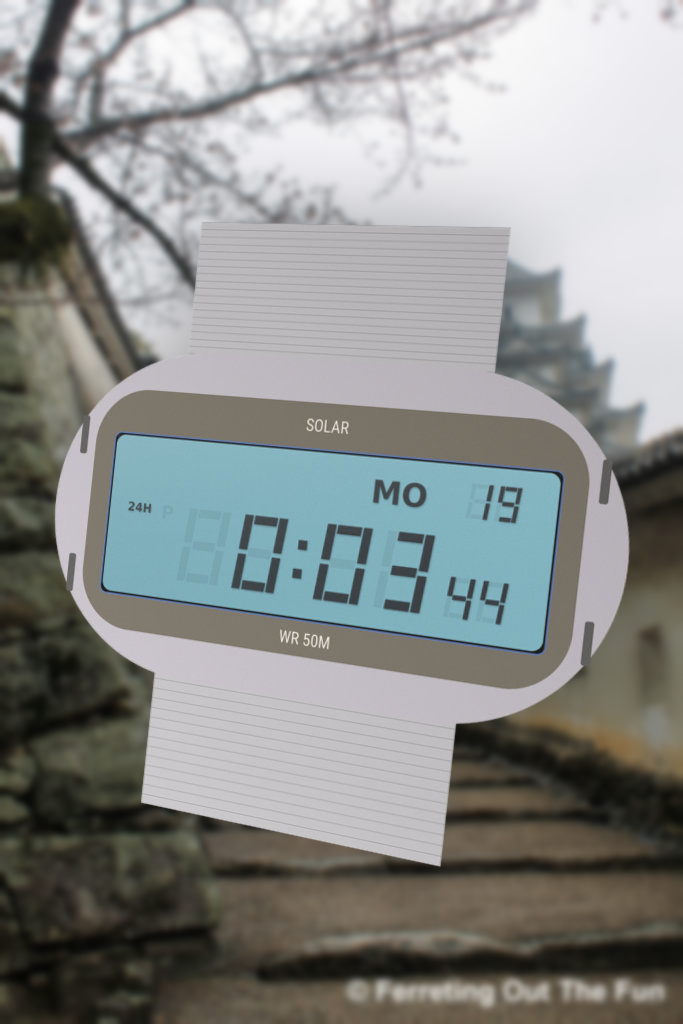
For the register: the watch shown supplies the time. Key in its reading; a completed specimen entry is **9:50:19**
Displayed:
**0:03:44**
